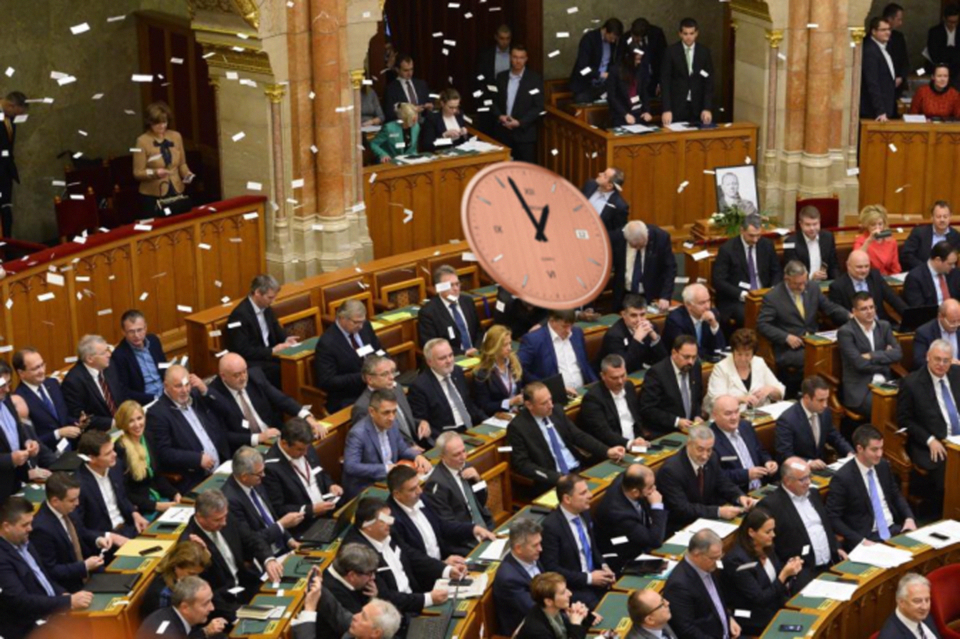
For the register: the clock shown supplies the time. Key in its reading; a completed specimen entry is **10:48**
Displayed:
**12:57**
